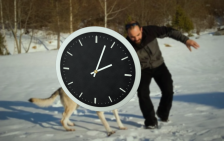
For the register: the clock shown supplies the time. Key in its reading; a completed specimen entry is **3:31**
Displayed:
**2:03**
